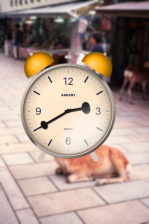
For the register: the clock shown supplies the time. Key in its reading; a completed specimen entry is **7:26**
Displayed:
**2:40**
